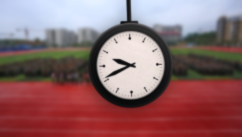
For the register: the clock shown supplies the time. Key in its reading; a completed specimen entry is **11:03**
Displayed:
**9:41**
